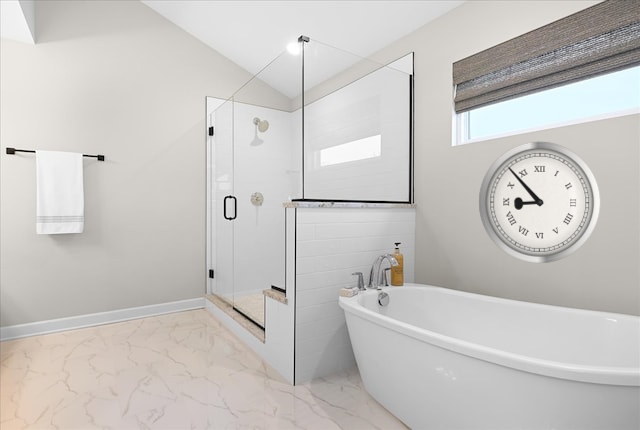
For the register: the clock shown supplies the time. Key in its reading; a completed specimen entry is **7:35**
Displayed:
**8:53**
